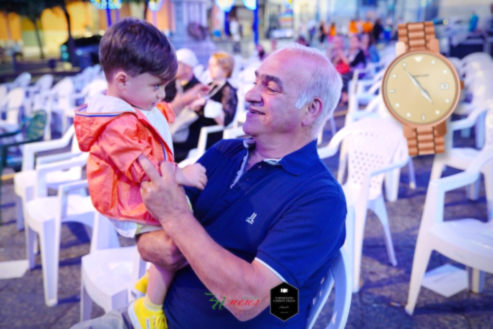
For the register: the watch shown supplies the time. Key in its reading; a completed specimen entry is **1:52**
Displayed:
**4:54**
